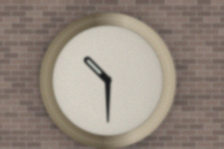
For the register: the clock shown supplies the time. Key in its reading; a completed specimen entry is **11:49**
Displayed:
**10:30**
